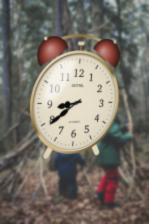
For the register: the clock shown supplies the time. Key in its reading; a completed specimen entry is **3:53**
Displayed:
**8:39**
